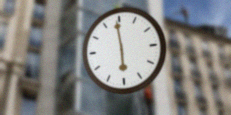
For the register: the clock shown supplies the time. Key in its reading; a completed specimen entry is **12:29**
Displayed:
**5:59**
